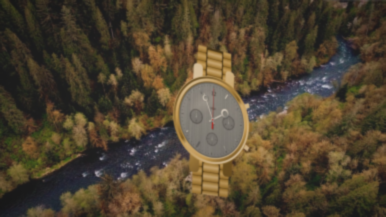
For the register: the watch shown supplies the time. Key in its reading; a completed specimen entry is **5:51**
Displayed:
**1:56**
